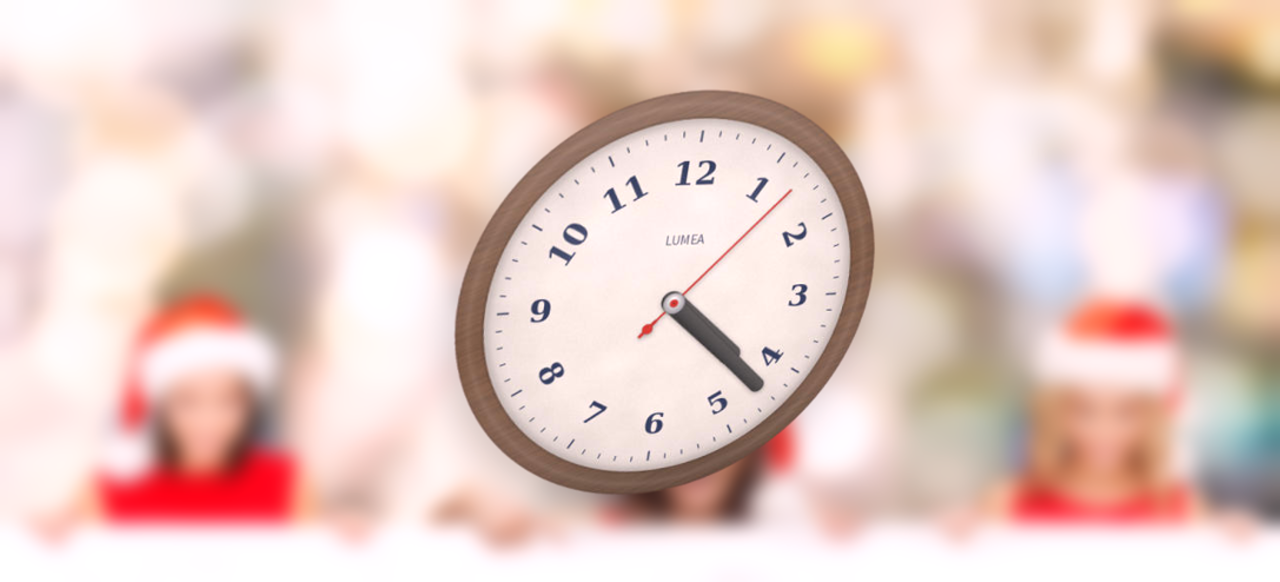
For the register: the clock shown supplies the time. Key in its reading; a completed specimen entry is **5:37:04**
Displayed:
**4:22:07**
